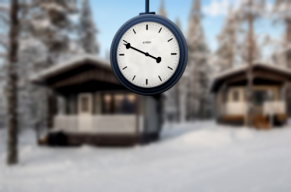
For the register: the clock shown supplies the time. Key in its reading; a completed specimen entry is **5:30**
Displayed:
**3:49**
